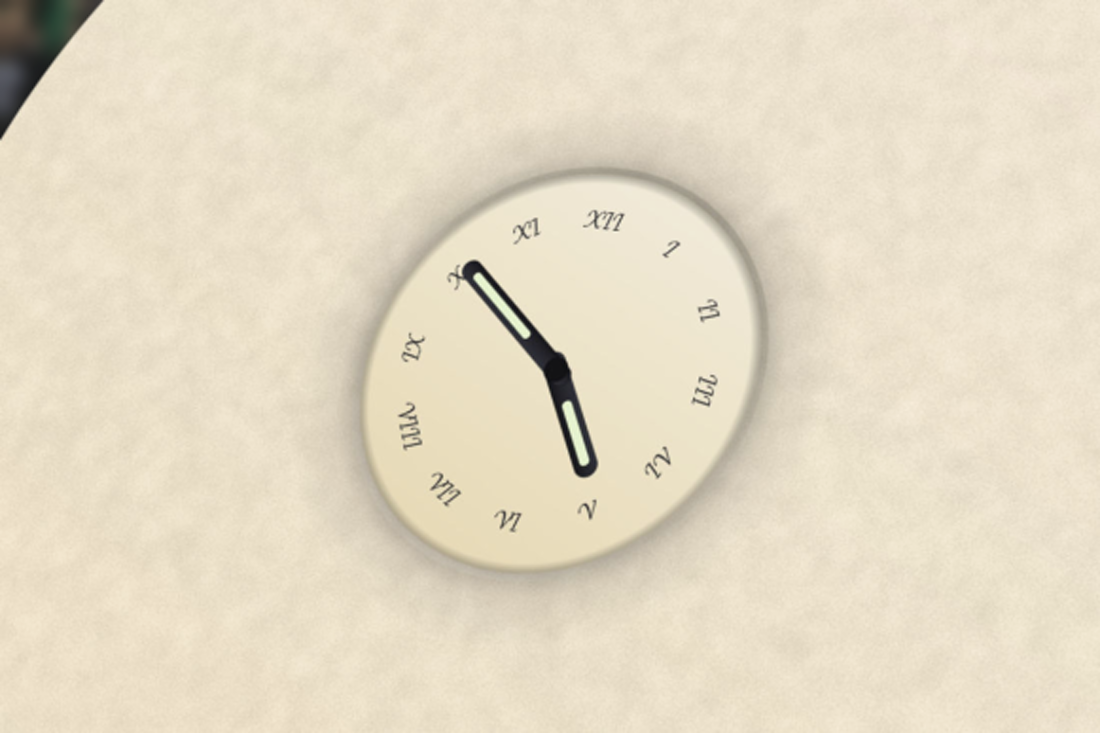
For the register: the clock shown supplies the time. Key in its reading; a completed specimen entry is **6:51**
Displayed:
**4:51**
